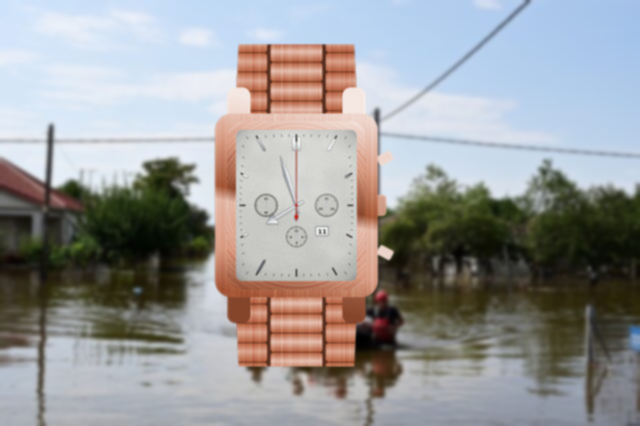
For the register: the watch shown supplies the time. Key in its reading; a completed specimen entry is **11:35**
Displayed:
**7:57**
